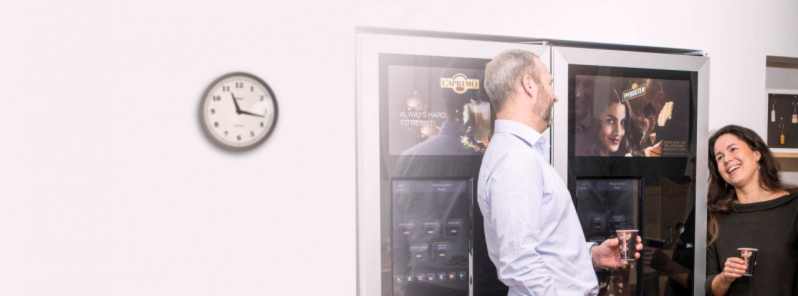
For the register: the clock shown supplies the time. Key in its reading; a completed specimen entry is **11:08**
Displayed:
**11:17**
